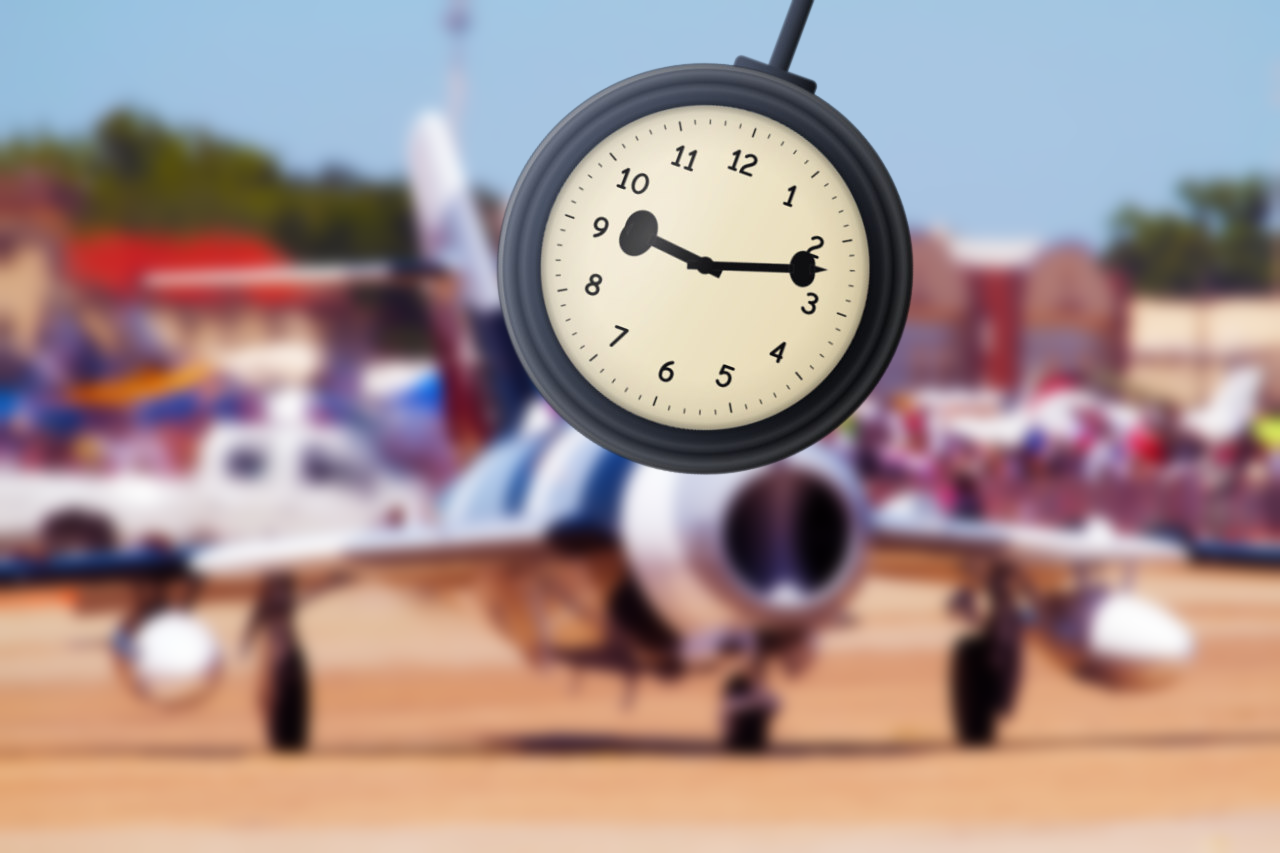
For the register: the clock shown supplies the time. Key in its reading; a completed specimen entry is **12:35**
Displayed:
**9:12**
